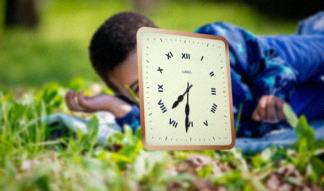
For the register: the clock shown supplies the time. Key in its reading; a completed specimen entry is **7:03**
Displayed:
**7:31**
